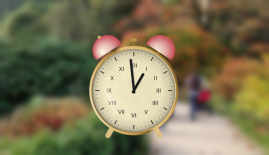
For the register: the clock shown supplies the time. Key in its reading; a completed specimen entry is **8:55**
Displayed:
**12:59**
